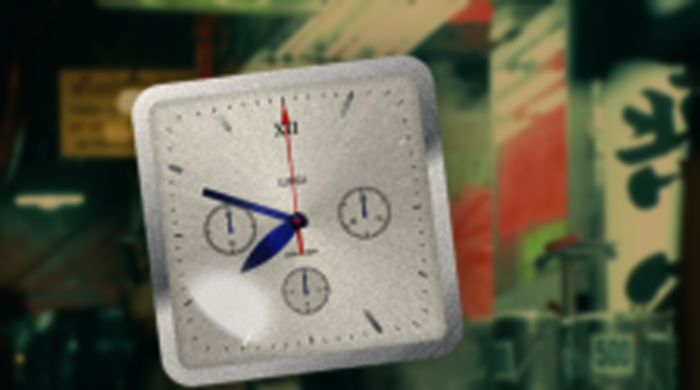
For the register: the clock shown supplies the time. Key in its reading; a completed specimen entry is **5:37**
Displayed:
**7:49**
